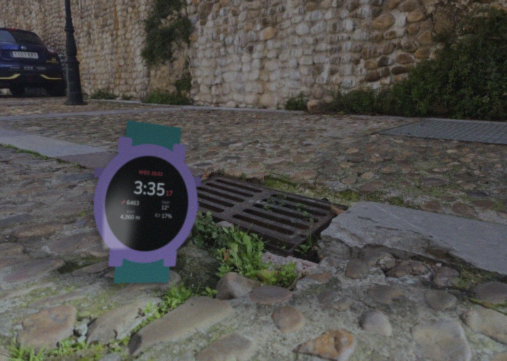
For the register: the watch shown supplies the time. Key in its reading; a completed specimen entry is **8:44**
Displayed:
**3:35**
